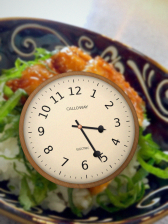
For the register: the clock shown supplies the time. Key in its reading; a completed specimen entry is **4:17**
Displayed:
**3:26**
